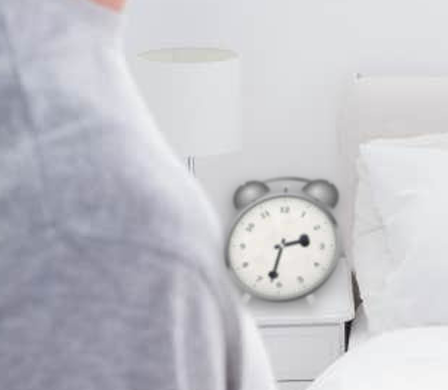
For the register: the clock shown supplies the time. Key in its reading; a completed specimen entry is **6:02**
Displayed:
**2:32**
